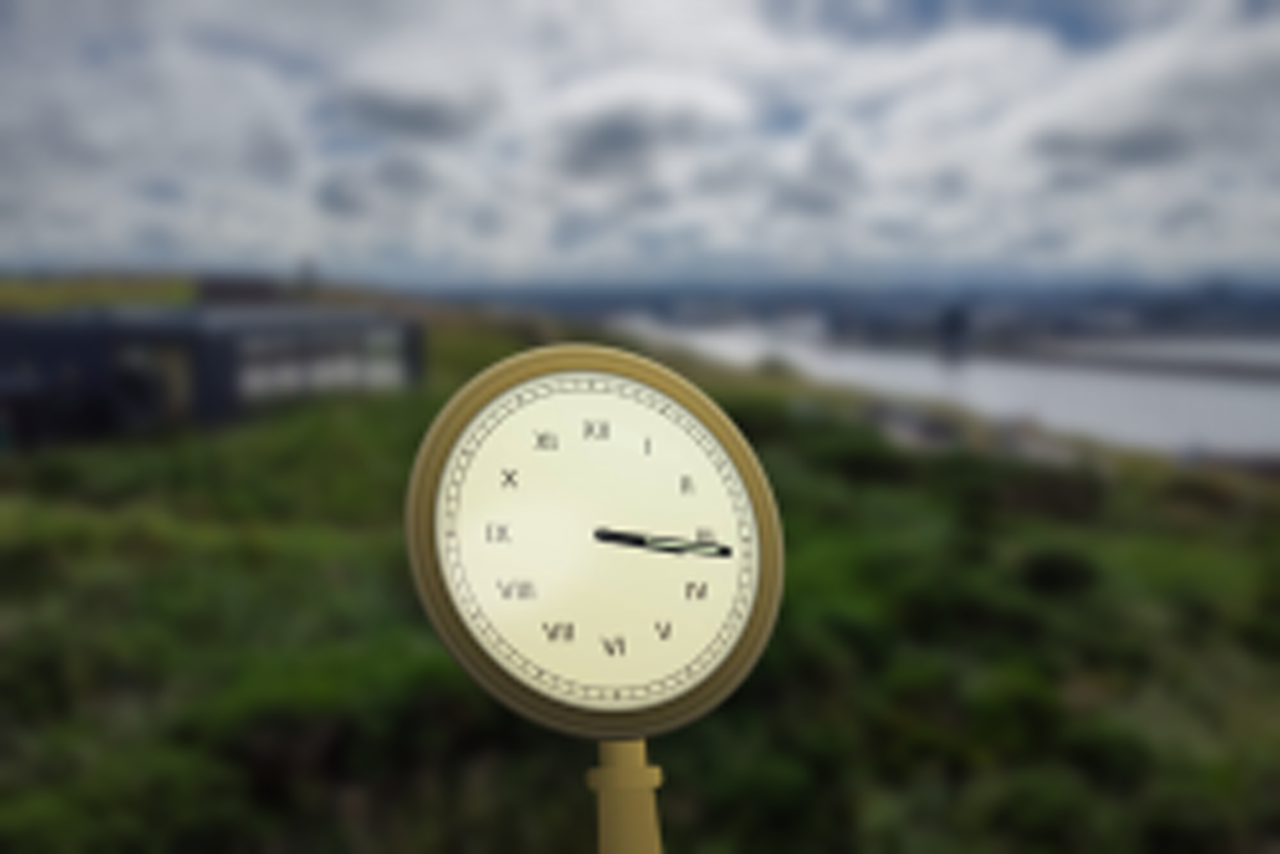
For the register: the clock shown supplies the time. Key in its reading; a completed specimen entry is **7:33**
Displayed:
**3:16**
